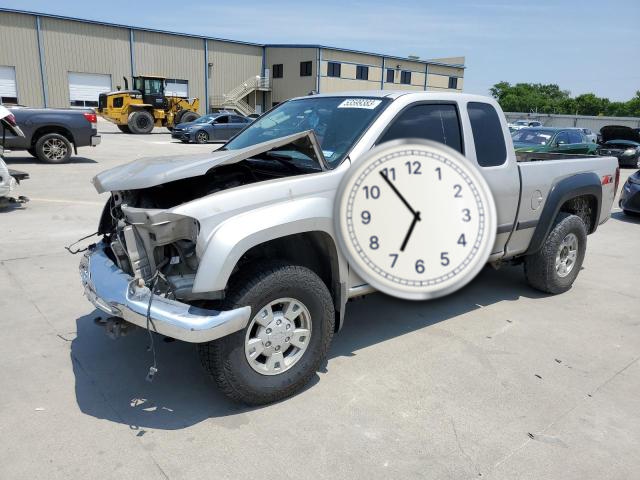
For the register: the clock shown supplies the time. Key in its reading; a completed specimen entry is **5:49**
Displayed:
**6:54**
